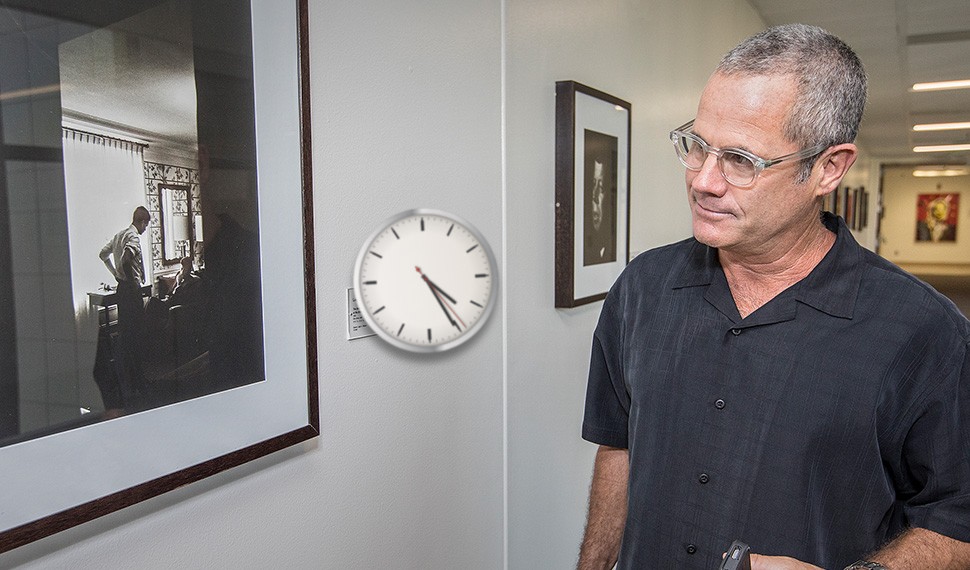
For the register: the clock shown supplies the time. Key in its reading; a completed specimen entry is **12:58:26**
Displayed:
**4:25:24**
